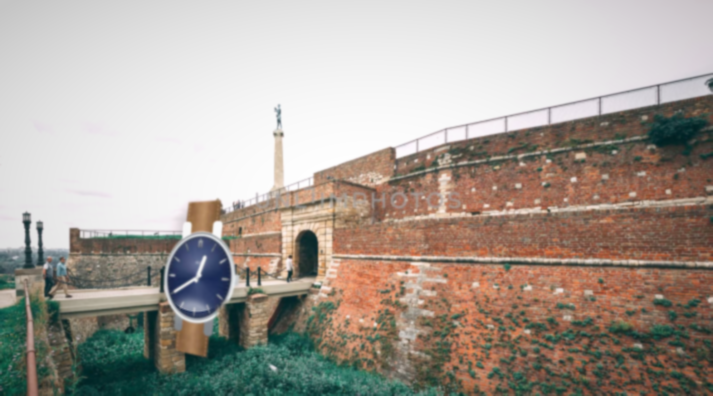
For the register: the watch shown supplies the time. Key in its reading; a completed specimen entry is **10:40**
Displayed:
**12:40**
